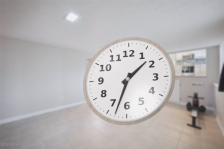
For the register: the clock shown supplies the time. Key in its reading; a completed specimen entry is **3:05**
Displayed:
**1:33**
